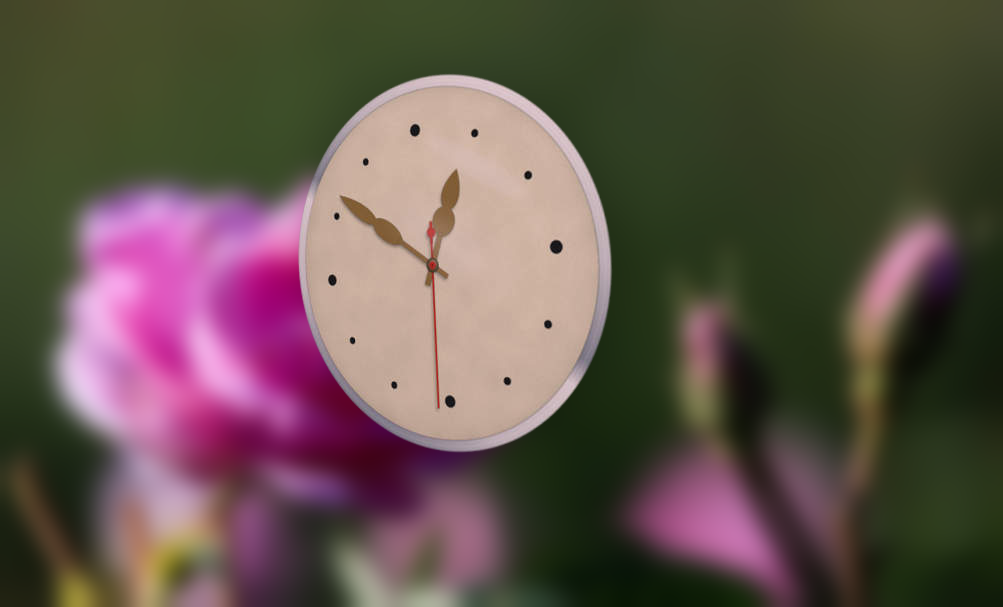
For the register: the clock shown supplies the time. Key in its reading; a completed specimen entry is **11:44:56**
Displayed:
**12:51:31**
